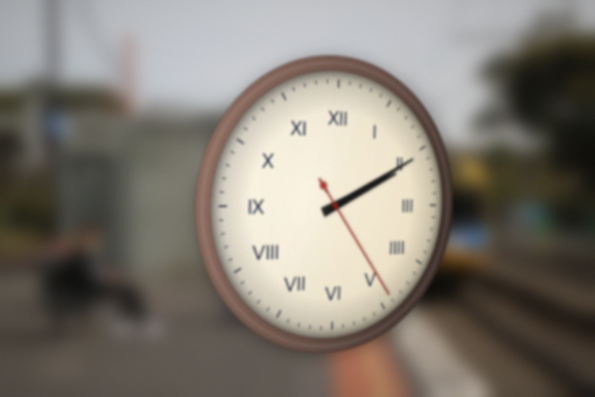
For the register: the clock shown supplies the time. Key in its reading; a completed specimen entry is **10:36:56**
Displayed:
**2:10:24**
